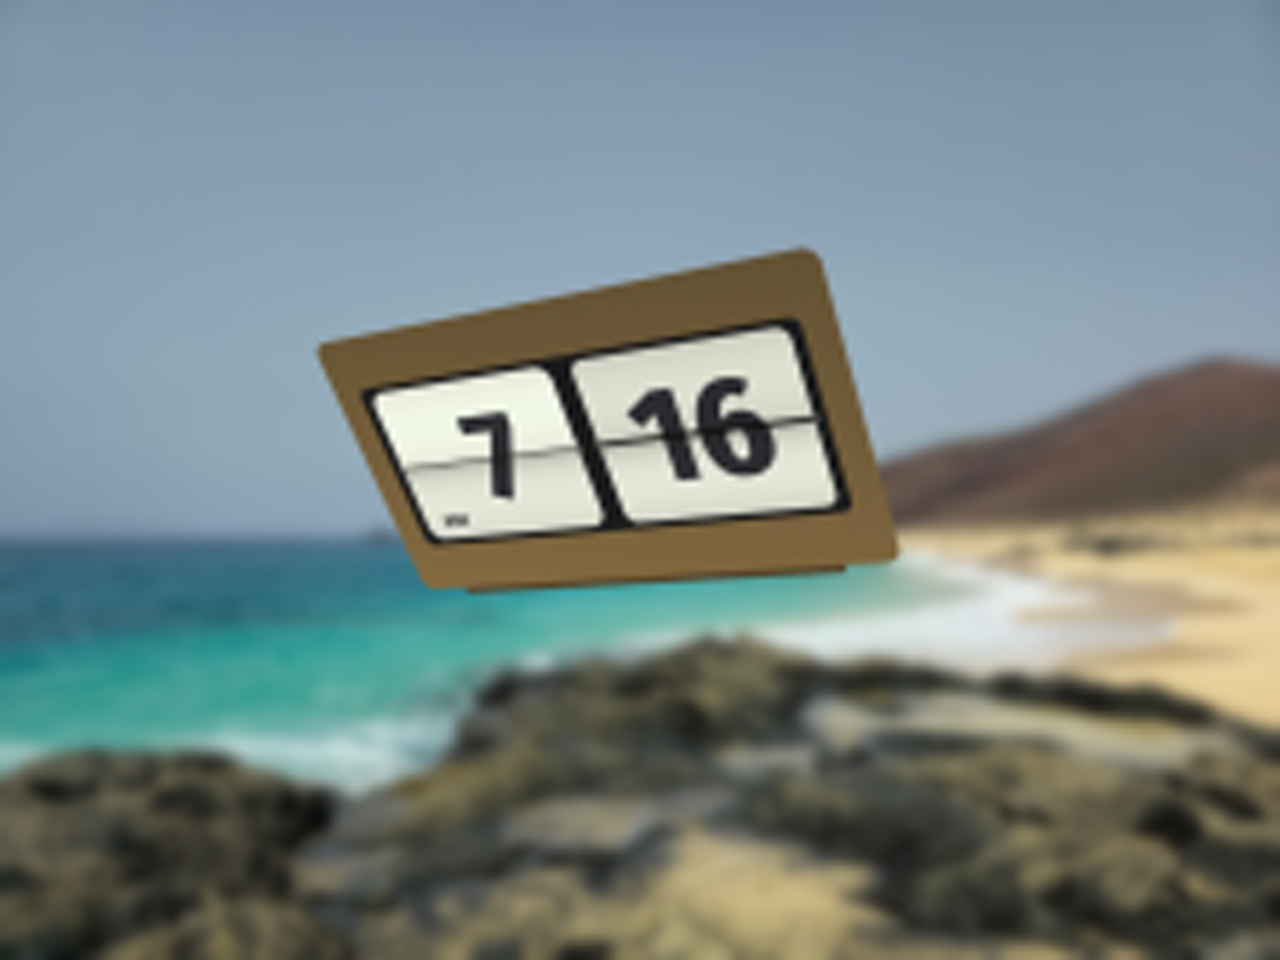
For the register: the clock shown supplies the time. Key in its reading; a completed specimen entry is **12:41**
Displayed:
**7:16**
